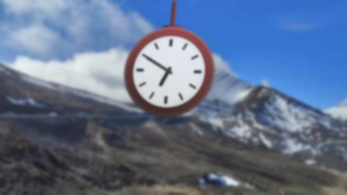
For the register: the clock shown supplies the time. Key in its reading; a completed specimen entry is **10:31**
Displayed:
**6:50**
